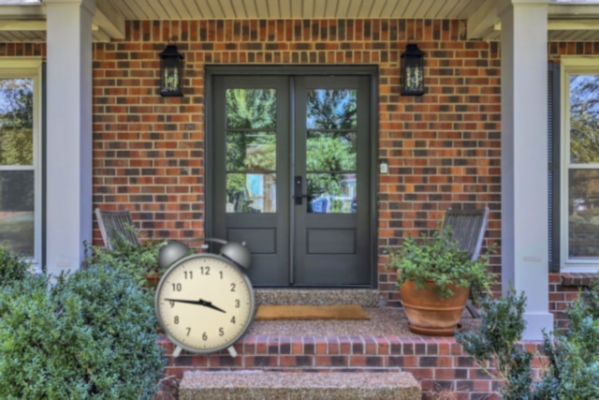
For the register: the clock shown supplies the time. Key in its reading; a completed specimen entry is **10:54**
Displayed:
**3:46**
